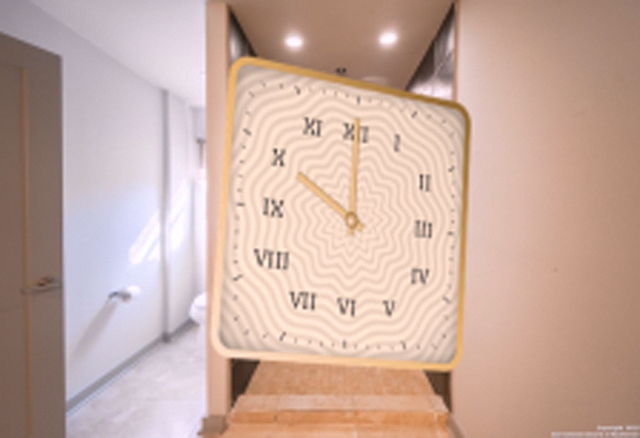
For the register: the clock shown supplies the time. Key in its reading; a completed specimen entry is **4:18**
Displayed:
**10:00**
